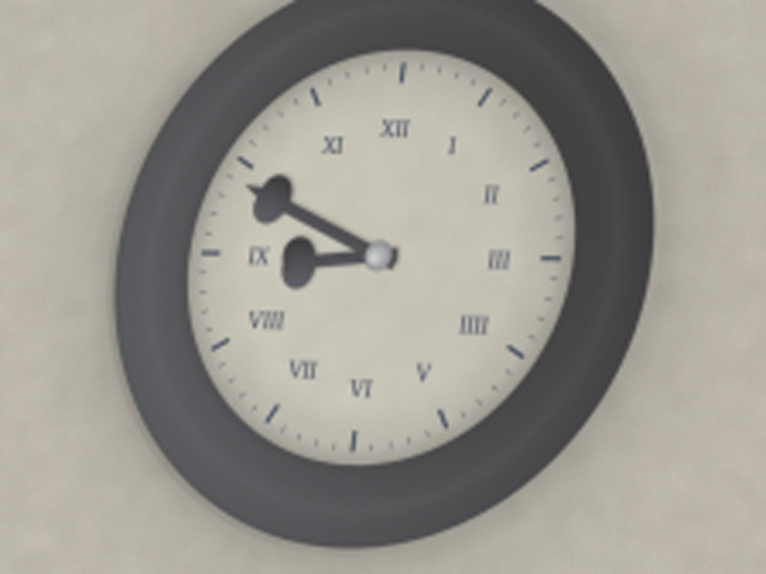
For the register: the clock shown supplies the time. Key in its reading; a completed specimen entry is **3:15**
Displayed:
**8:49**
